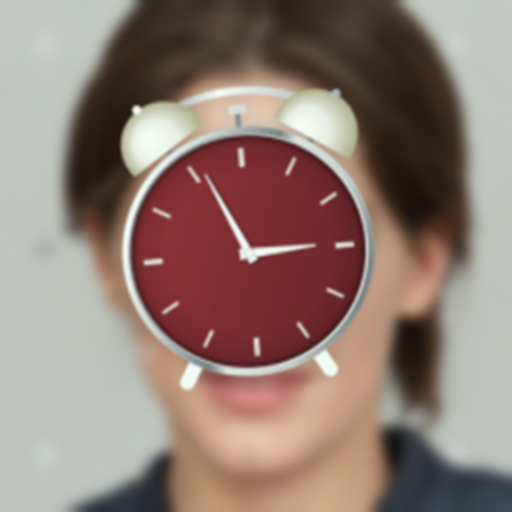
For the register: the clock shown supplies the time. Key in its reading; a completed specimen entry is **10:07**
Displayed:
**2:56**
